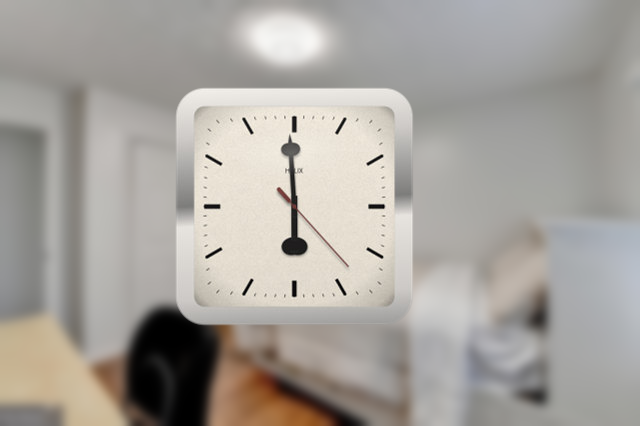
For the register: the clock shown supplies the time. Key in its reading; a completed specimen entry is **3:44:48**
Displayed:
**5:59:23**
